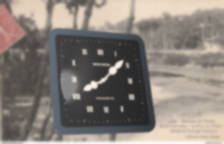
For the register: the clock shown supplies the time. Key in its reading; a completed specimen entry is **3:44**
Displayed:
**8:08**
